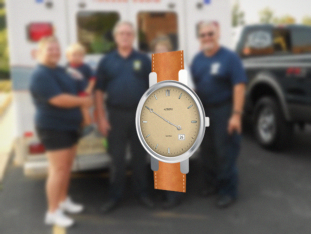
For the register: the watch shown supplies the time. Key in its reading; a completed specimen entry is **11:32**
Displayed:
**3:50**
